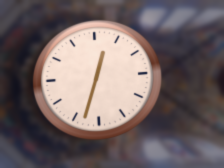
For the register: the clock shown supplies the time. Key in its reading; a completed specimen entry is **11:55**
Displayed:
**12:33**
